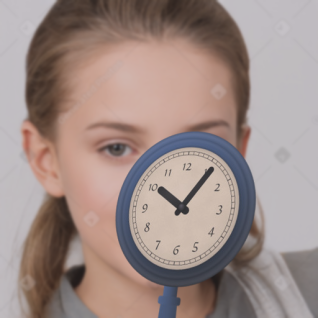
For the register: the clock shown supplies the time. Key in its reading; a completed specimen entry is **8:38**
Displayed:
**10:06**
